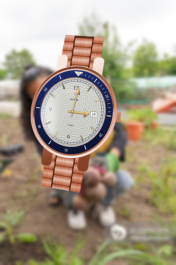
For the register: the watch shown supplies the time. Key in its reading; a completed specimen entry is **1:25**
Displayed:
**3:01**
